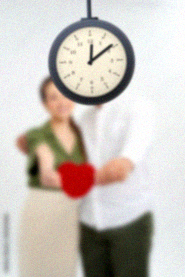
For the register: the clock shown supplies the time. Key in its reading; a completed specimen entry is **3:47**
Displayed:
**12:09**
